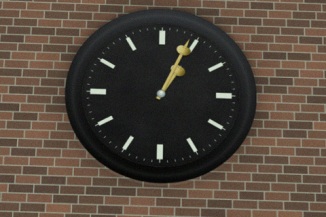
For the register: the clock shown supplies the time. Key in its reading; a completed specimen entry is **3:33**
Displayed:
**1:04**
